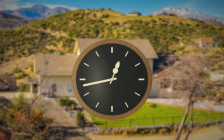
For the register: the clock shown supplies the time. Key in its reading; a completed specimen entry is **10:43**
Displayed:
**12:43**
